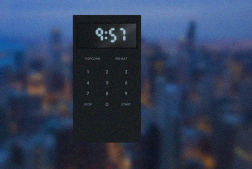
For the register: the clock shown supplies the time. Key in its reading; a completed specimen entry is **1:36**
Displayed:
**9:57**
